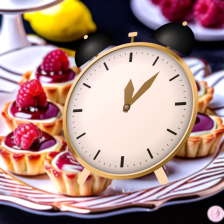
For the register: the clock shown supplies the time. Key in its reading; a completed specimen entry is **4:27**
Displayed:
**12:07**
